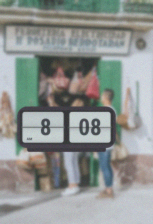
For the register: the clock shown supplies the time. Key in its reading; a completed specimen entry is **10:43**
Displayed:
**8:08**
